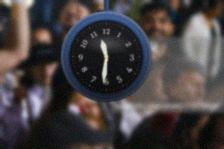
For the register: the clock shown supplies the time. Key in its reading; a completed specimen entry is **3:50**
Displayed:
**11:31**
